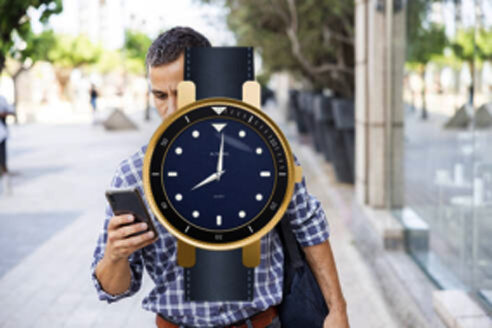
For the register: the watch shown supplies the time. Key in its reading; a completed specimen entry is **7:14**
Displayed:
**8:01**
